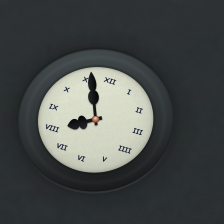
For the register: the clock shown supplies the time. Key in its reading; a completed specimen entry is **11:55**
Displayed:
**7:56**
